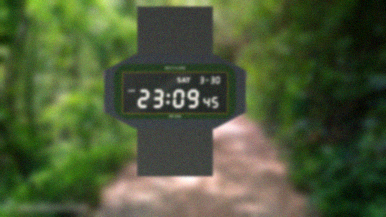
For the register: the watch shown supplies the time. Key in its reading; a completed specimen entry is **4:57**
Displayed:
**23:09**
